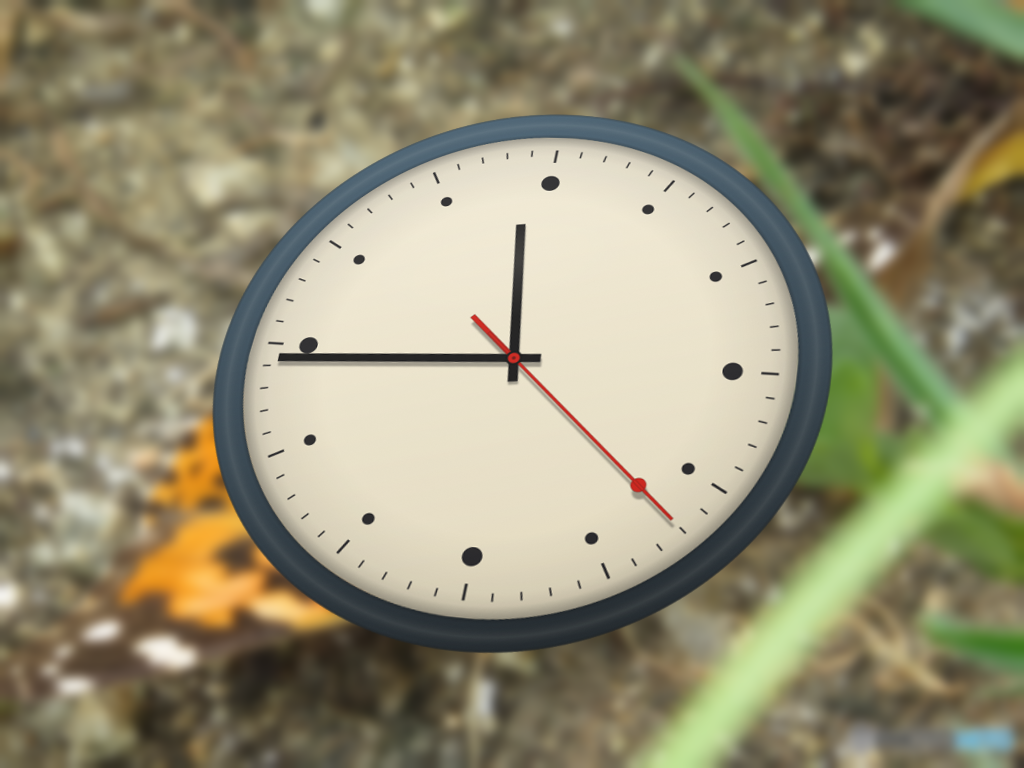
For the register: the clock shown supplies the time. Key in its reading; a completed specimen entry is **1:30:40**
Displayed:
**11:44:22**
